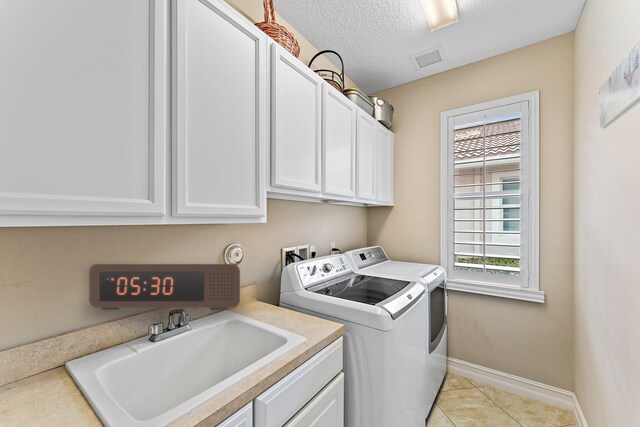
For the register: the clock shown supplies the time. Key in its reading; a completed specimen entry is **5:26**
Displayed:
**5:30**
